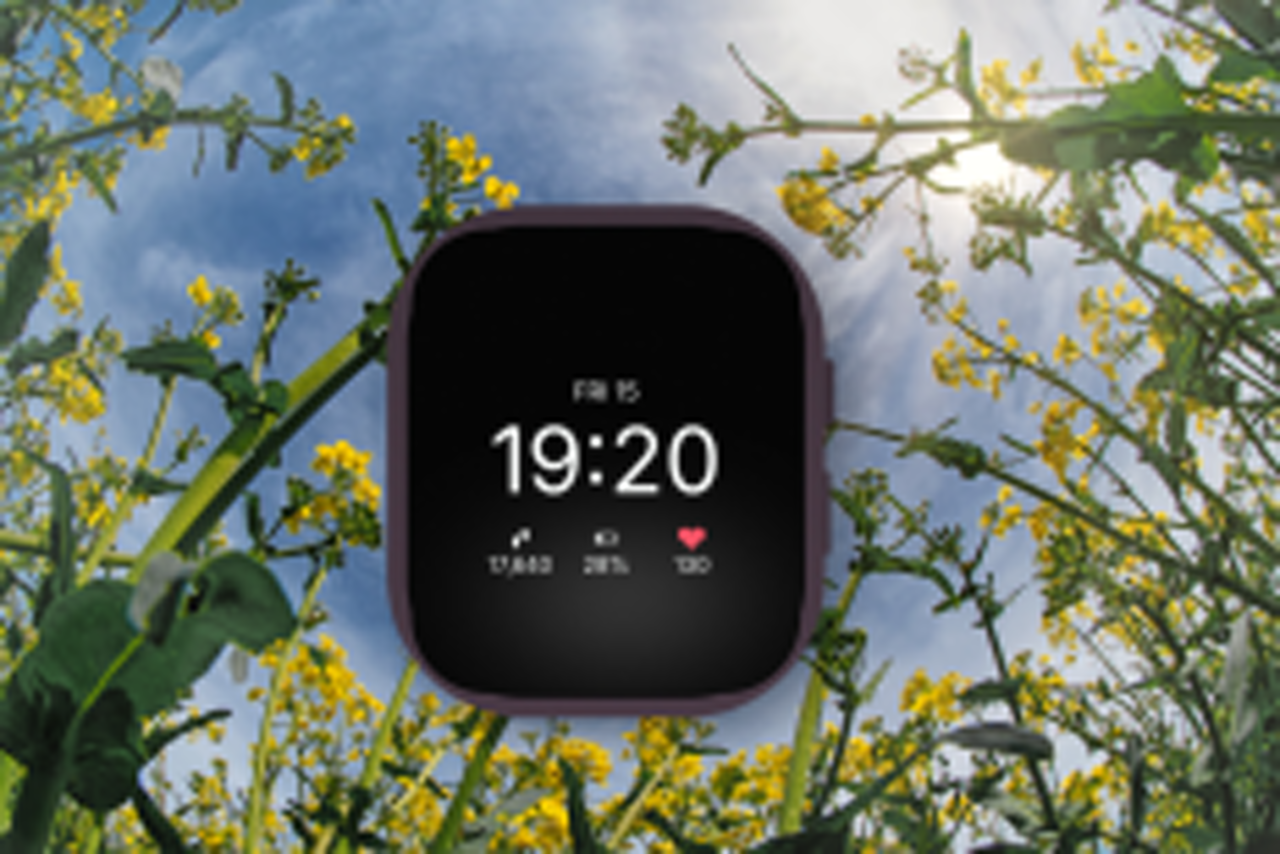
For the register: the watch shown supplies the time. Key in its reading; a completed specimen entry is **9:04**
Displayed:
**19:20**
